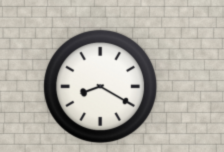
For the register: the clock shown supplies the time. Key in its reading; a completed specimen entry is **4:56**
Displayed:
**8:20**
